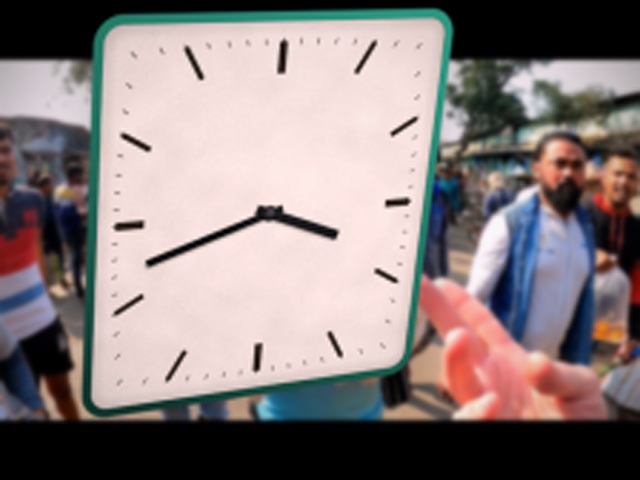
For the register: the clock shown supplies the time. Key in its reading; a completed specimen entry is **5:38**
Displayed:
**3:42**
